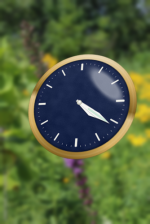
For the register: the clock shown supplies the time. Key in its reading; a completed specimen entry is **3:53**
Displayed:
**4:21**
